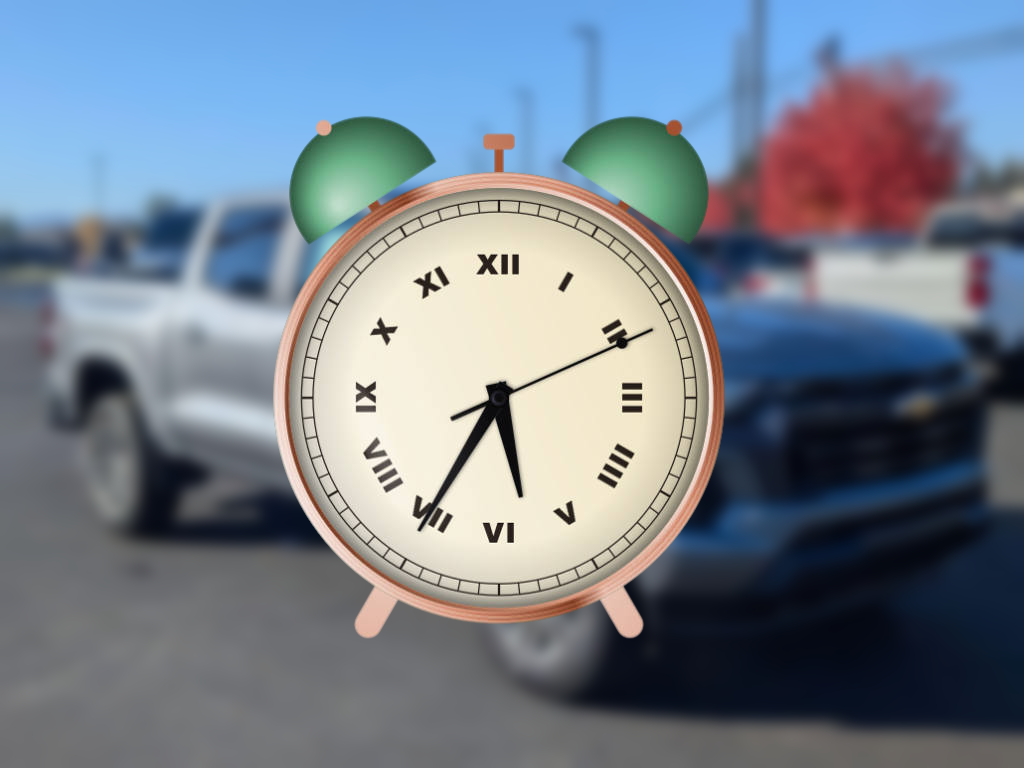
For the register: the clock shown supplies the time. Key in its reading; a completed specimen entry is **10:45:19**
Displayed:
**5:35:11**
